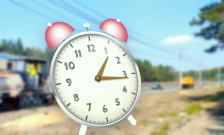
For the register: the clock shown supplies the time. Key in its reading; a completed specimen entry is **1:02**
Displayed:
**1:16**
